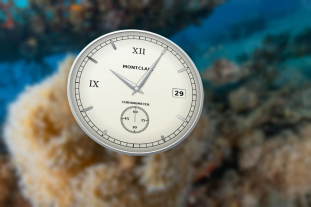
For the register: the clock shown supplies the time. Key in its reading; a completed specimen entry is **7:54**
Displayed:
**10:05**
